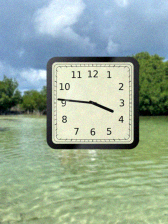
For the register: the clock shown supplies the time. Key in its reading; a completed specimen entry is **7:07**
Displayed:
**3:46**
